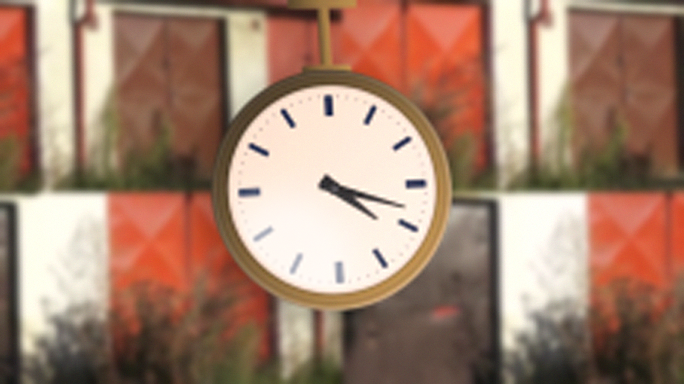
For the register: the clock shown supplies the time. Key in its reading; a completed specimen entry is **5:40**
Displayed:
**4:18**
